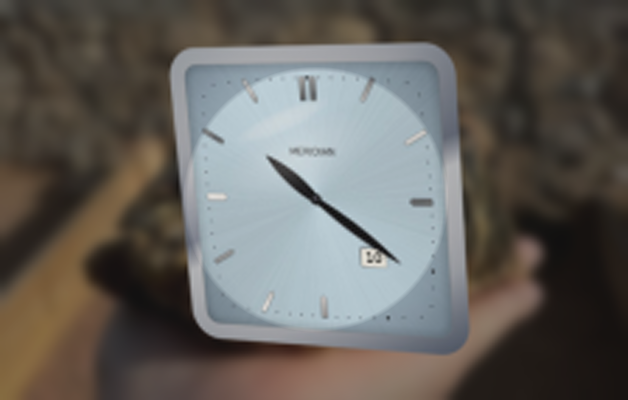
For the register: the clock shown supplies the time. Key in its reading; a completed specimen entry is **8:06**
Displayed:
**10:21**
